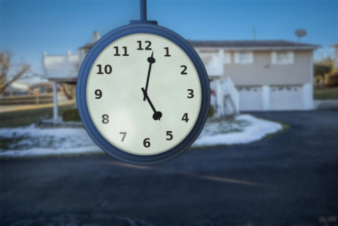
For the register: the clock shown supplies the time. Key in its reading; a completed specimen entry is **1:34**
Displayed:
**5:02**
